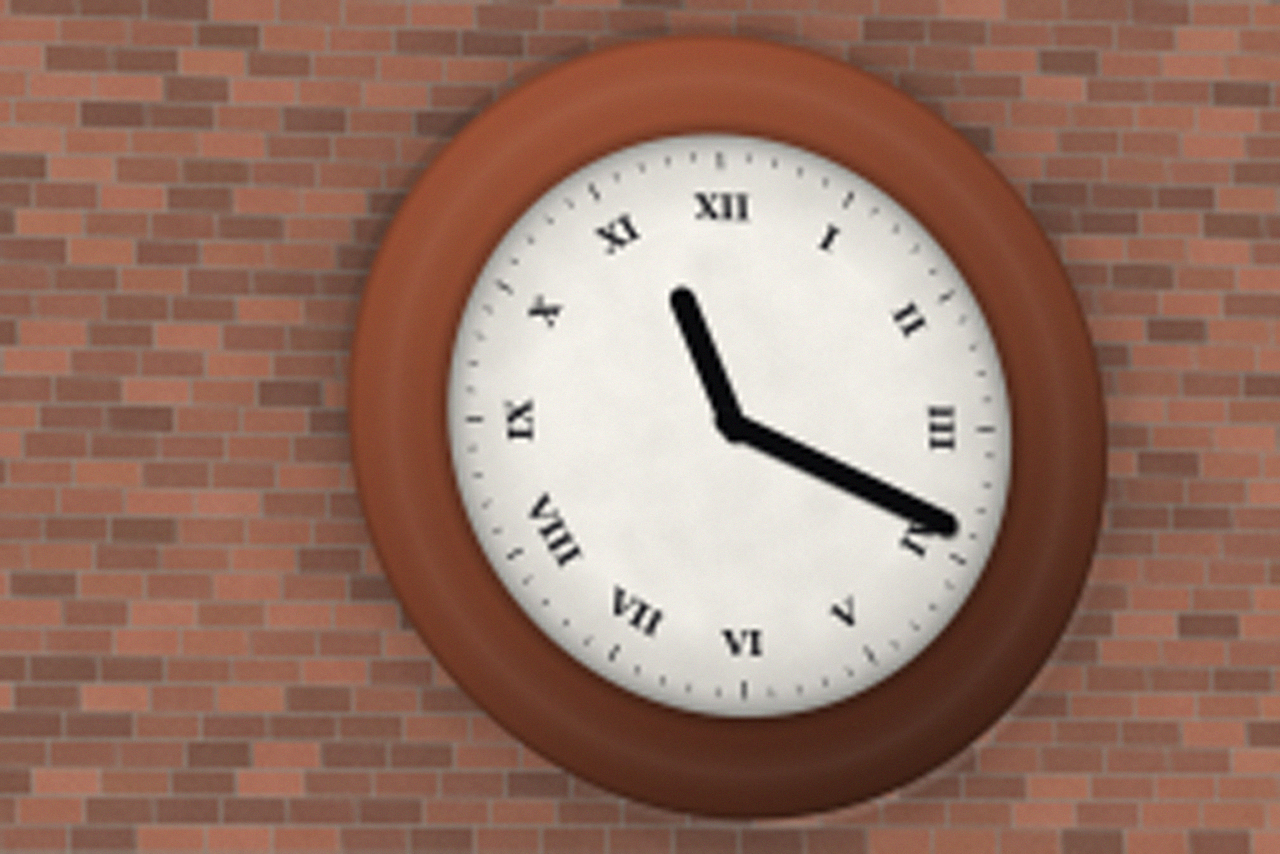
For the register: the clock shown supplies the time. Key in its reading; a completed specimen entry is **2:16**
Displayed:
**11:19**
